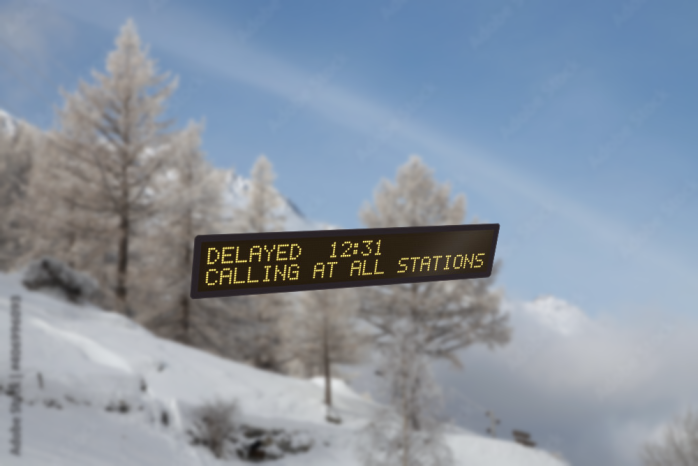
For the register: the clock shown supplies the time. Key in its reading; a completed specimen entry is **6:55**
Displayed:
**12:31**
